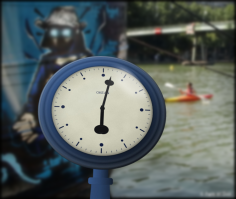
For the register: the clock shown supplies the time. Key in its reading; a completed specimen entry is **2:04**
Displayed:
**6:02**
